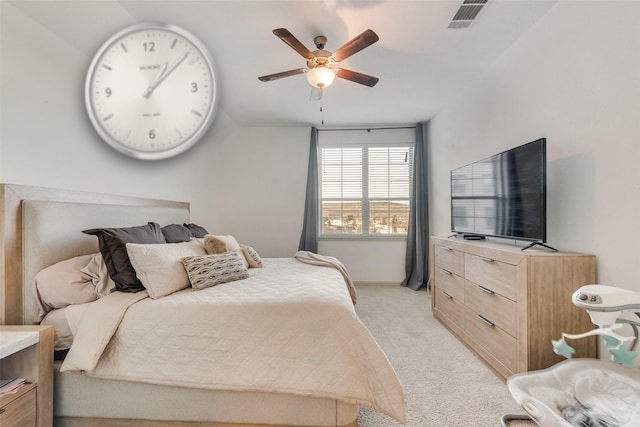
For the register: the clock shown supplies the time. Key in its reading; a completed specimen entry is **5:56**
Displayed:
**1:08**
